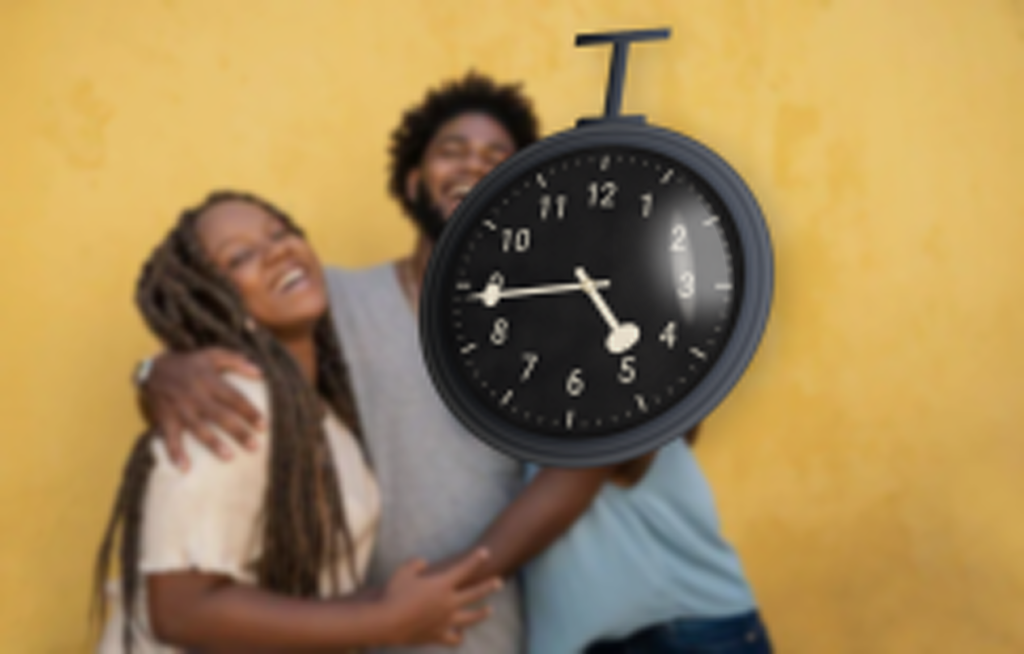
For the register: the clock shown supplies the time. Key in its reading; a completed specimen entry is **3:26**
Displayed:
**4:44**
